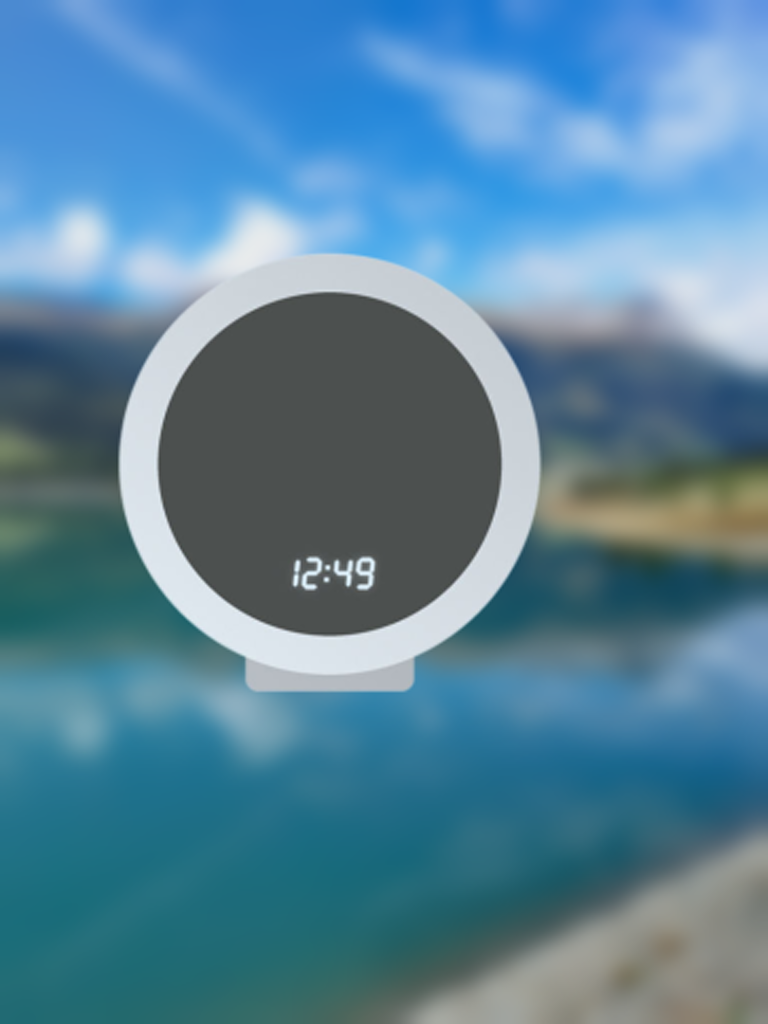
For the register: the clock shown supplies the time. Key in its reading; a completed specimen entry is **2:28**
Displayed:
**12:49**
